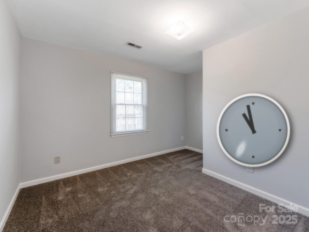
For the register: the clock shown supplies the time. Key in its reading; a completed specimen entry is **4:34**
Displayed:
**10:58**
